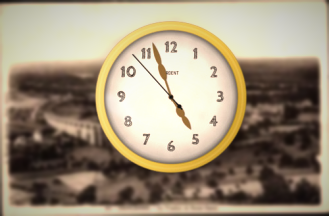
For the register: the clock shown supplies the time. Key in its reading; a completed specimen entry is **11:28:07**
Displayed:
**4:56:53**
